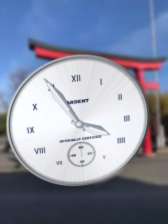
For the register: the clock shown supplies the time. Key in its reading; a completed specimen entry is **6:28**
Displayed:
**3:55**
